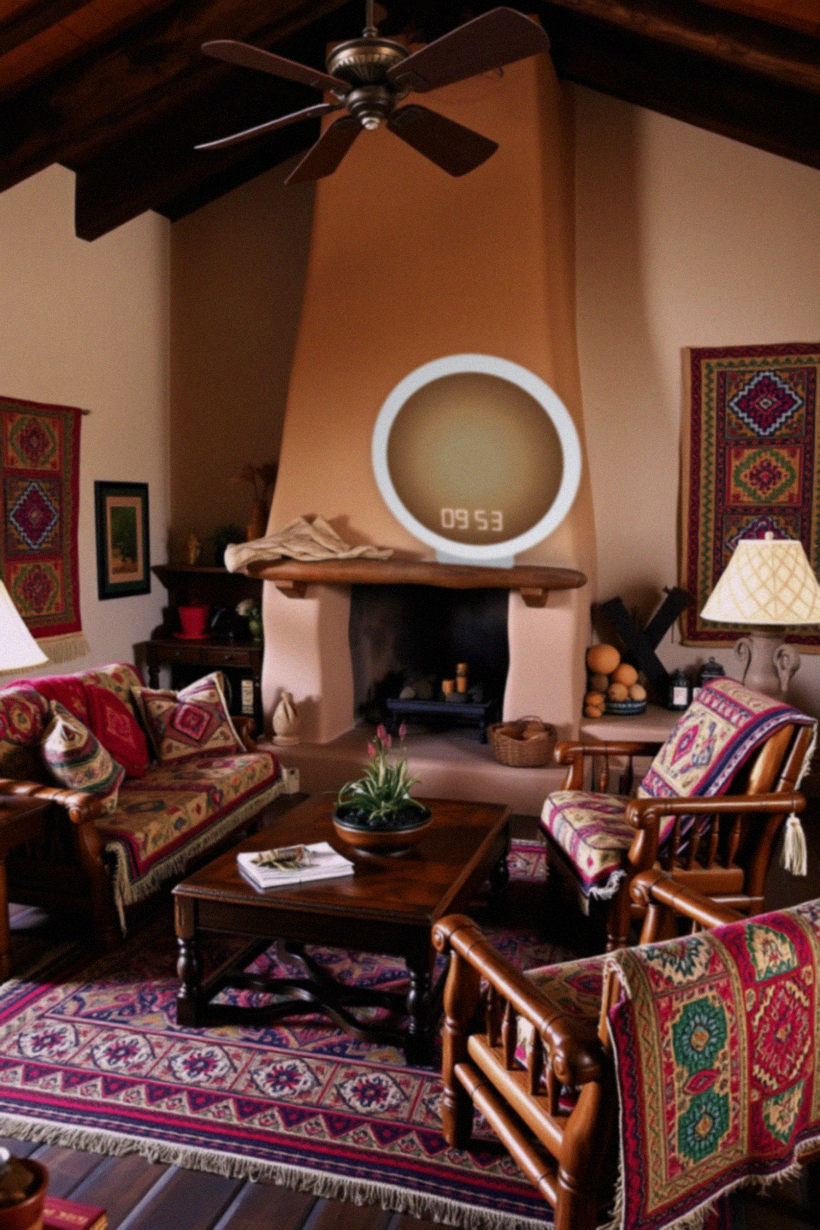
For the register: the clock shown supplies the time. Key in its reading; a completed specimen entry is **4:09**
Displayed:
**9:53**
